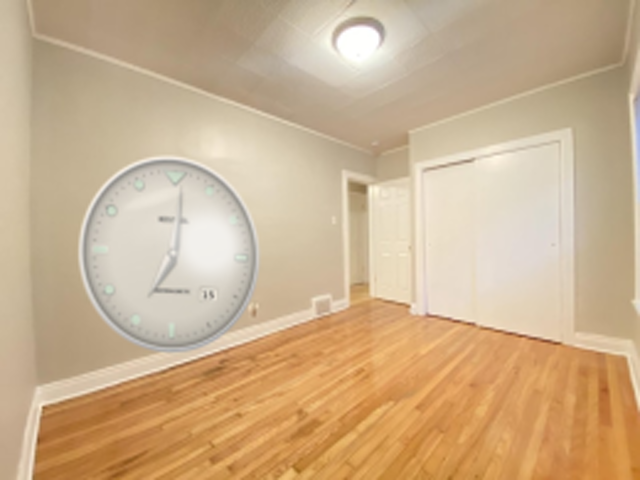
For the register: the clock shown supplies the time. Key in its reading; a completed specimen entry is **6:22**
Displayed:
**7:01**
